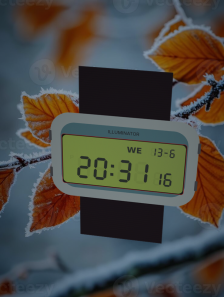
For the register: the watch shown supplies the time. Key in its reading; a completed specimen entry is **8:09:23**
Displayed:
**20:31:16**
